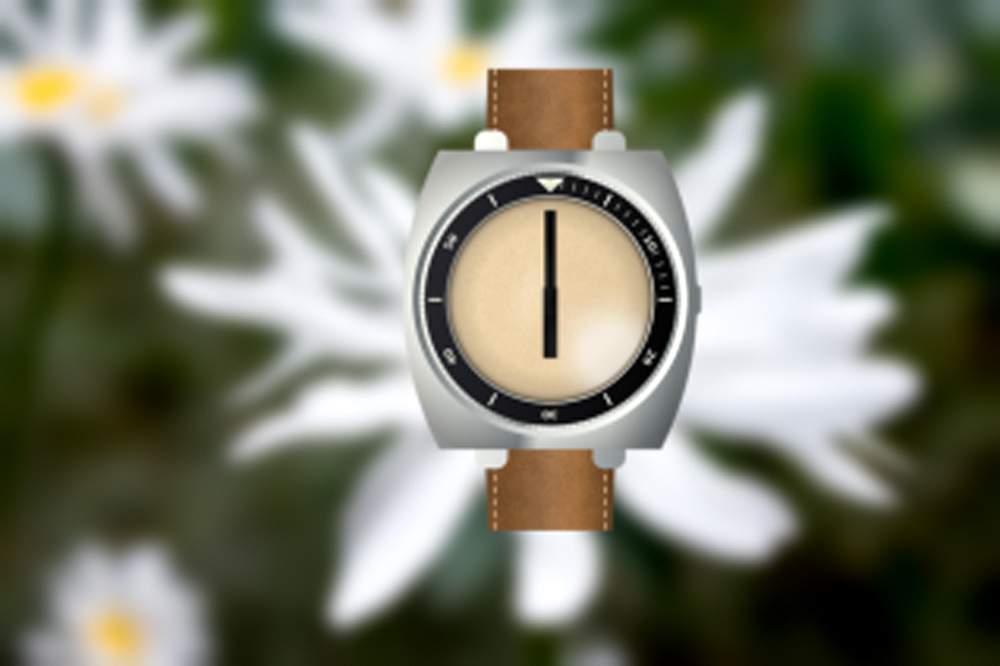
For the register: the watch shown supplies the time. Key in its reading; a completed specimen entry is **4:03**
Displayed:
**6:00**
